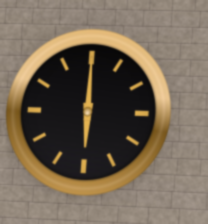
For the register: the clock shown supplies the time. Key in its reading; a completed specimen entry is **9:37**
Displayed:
**6:00**
